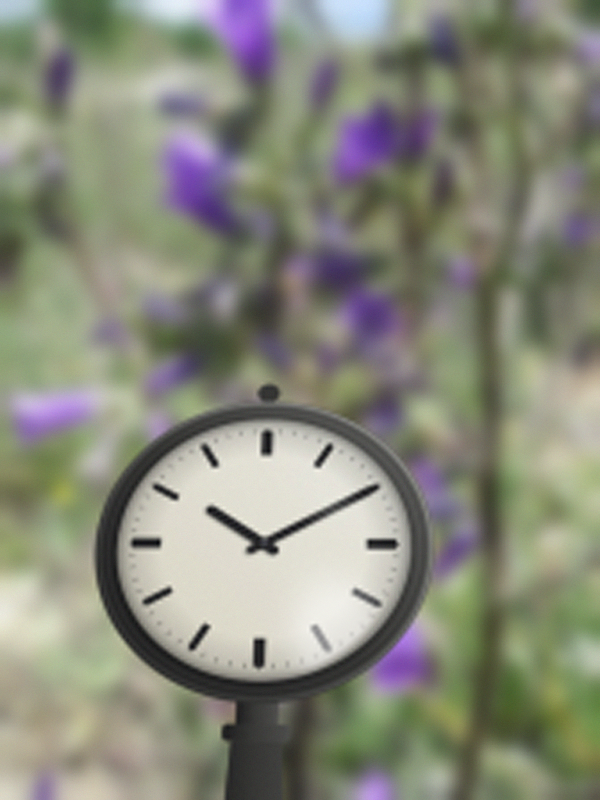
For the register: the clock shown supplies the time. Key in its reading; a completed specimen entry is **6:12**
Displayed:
**10:10**
